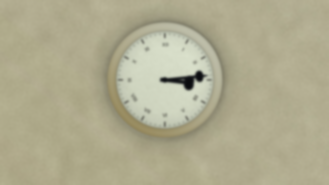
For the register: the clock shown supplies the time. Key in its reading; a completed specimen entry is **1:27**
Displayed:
**3:14**
